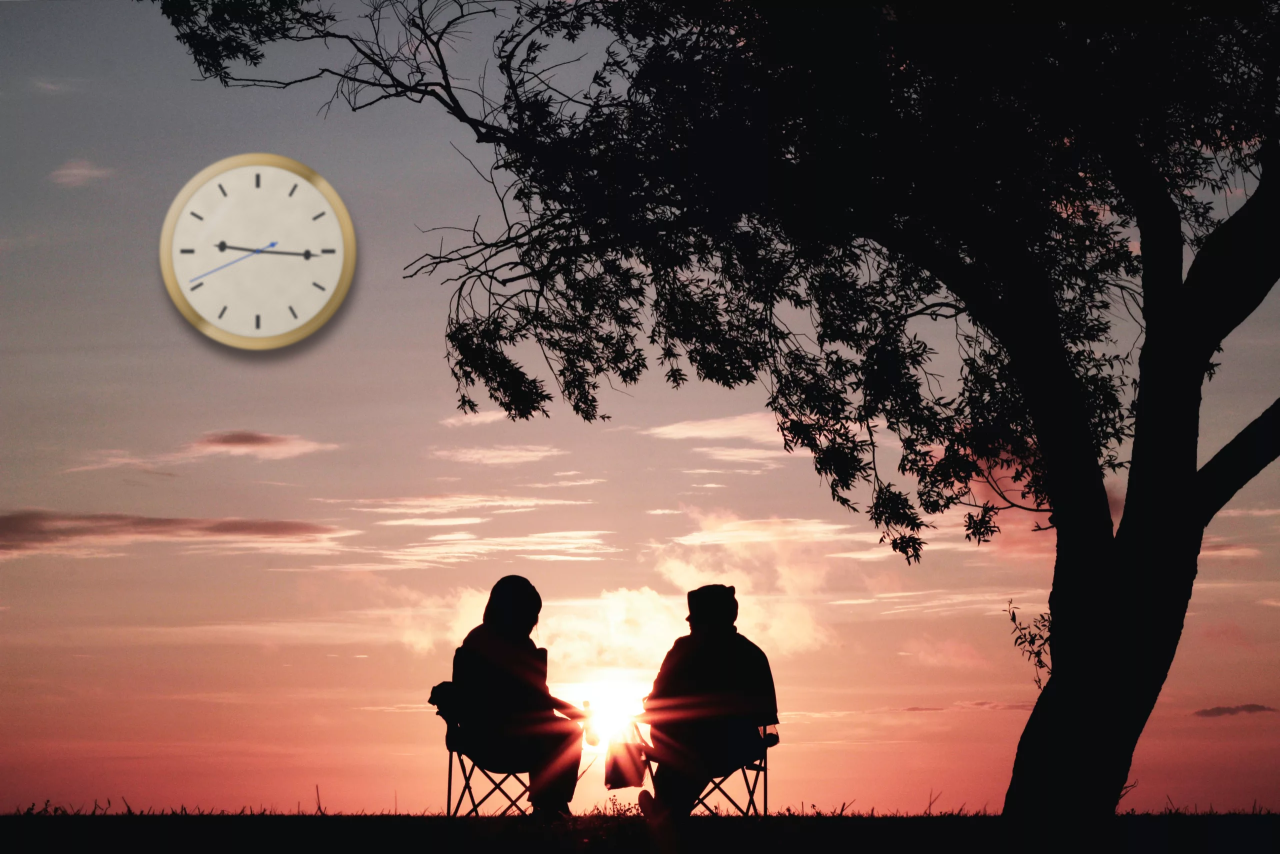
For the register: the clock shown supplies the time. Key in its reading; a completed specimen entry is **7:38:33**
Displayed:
**9:15:41**
